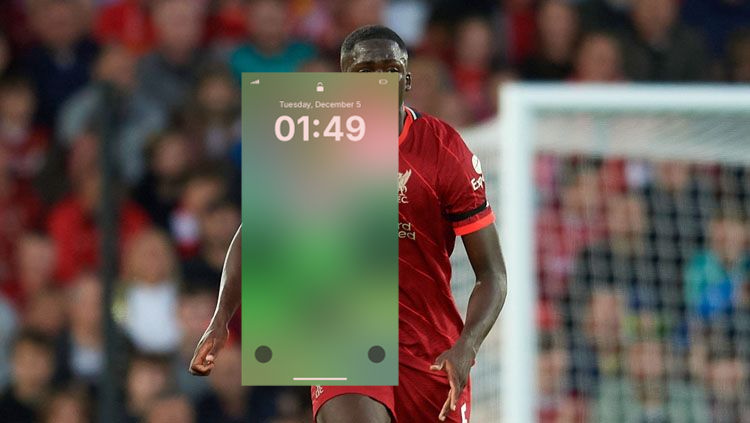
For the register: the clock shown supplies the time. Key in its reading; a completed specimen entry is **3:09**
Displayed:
**1:49**
